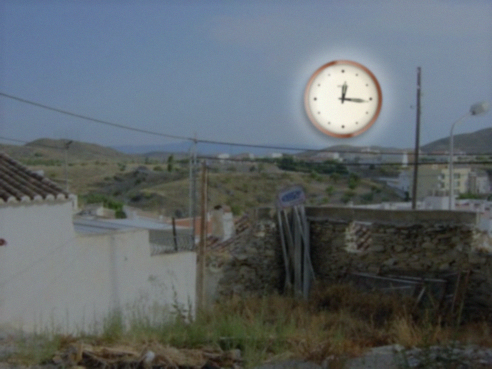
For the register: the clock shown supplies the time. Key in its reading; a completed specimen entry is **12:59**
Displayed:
**12:16**
